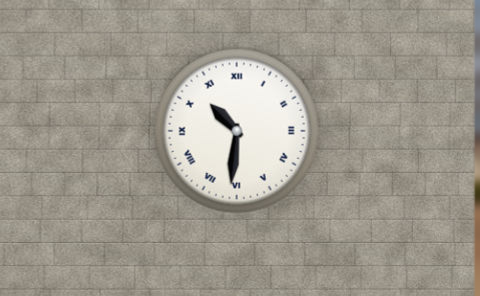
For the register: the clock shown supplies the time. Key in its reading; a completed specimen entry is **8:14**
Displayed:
**10:31**
